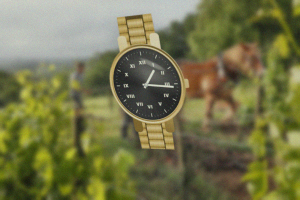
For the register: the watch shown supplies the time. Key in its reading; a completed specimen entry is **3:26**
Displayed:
**1:16**
